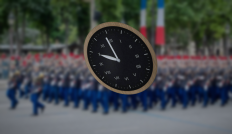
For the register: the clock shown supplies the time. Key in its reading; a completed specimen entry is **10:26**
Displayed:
**9:59**
